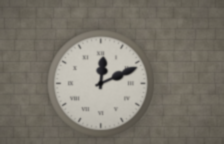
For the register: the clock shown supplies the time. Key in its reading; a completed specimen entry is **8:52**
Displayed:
**12:11**
